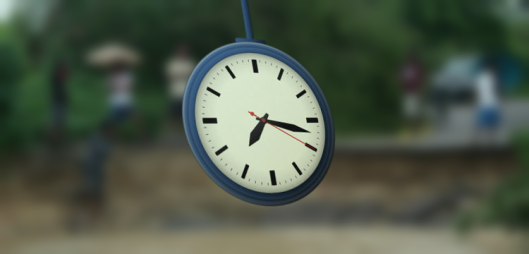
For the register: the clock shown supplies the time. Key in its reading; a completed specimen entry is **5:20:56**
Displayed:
**7:17:20**
